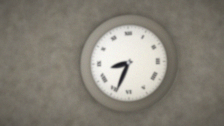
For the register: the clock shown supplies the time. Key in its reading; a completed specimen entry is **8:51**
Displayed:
**8:34**
